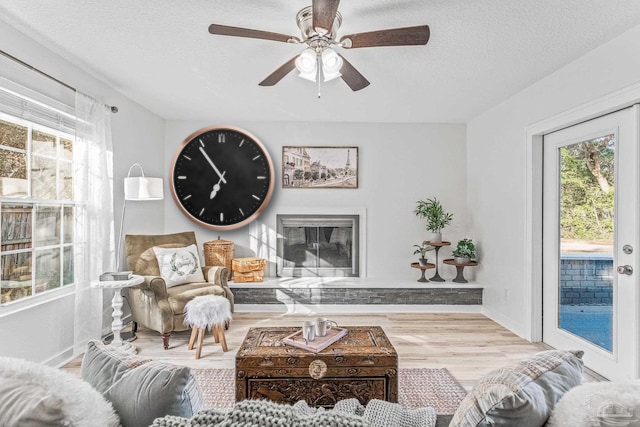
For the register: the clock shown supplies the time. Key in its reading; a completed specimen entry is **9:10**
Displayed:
**6:54**
